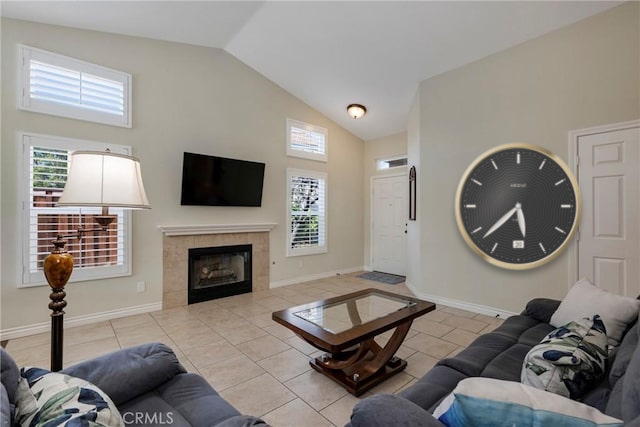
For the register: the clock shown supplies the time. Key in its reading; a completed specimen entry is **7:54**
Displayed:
**5:38**
